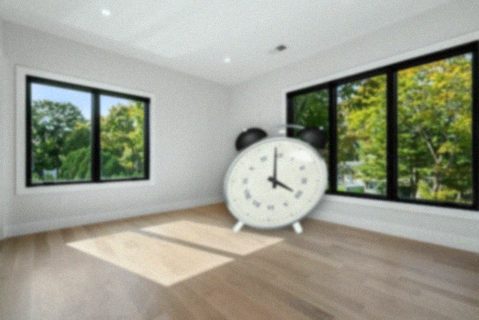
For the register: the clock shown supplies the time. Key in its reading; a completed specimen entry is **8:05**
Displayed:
**3:59**
